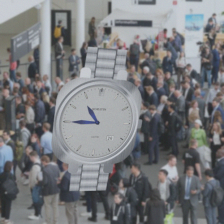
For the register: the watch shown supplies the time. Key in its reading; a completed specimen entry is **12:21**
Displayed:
**10:45**
